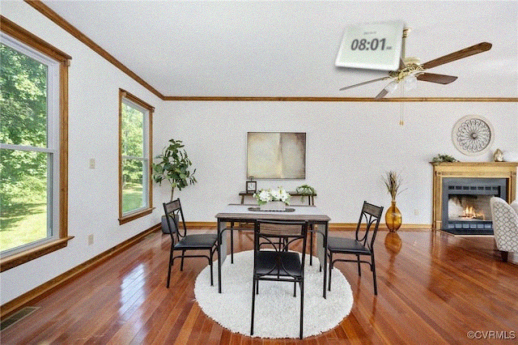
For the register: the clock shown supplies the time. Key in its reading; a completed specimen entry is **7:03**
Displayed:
**8:01**
